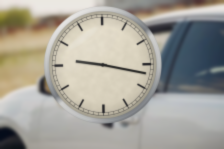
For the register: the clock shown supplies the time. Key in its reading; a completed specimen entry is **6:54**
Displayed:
**9:17**
